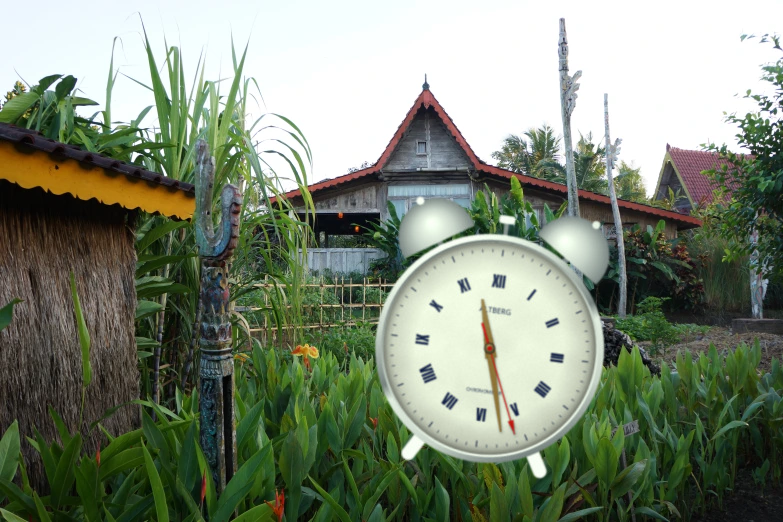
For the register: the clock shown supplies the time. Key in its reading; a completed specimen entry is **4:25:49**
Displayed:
**11:27:26**
